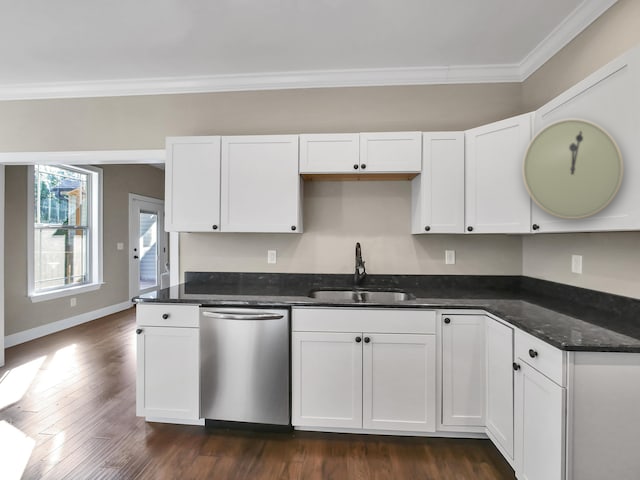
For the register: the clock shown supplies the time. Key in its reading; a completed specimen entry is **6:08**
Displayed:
**12:02**
